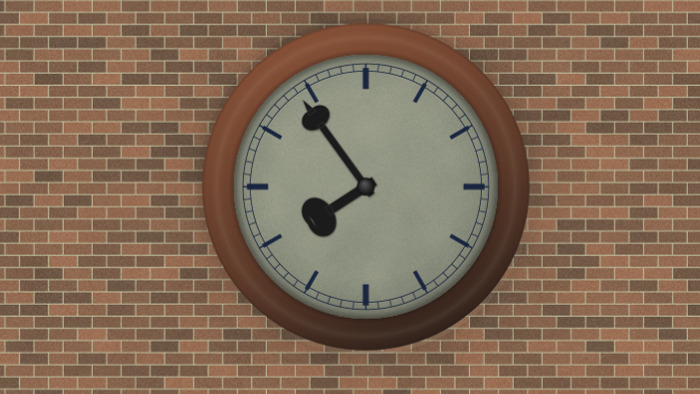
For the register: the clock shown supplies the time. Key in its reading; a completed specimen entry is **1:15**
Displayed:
**7:54**
